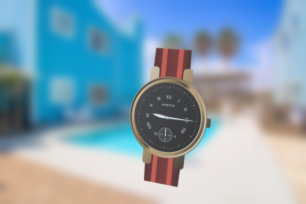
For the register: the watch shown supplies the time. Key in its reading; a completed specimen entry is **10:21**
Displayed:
**9:15**
